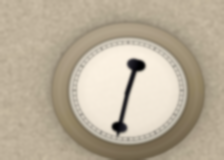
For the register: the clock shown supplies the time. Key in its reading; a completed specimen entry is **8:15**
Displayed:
**12:32**
